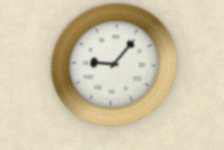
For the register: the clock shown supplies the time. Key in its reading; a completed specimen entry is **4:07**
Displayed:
**9:06**
